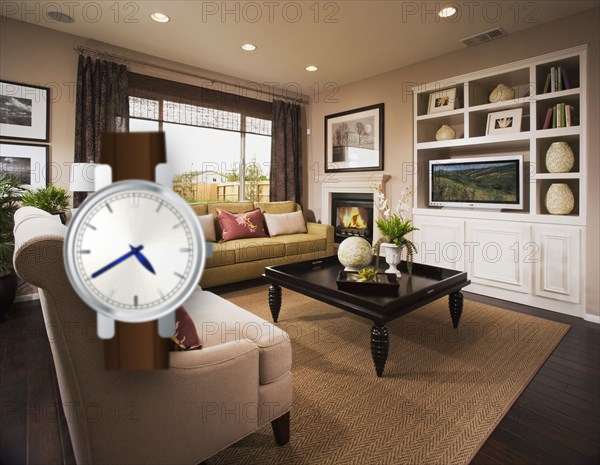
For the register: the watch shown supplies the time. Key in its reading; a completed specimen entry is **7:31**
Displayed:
**4:40**
